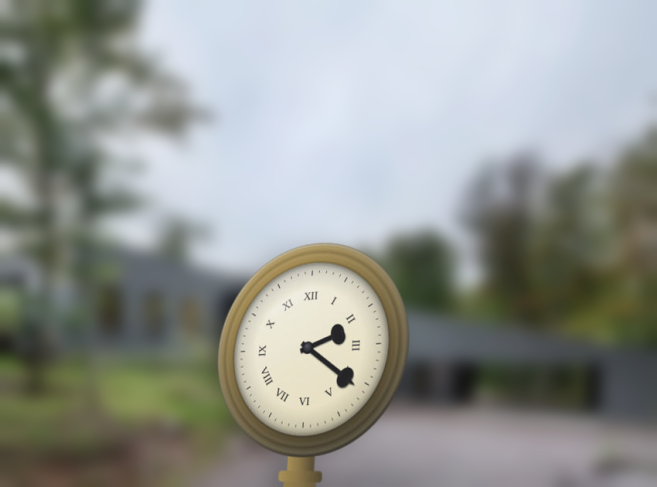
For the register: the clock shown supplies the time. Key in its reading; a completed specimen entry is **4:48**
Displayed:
**2:21**
